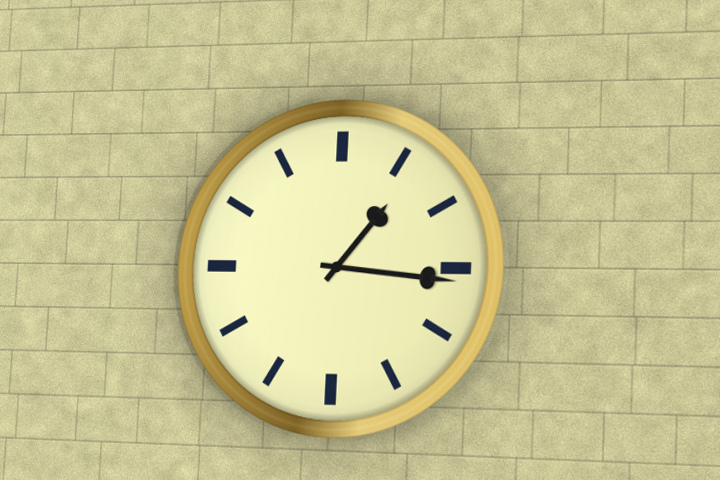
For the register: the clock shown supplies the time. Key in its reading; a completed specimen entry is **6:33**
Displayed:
**1:16**
